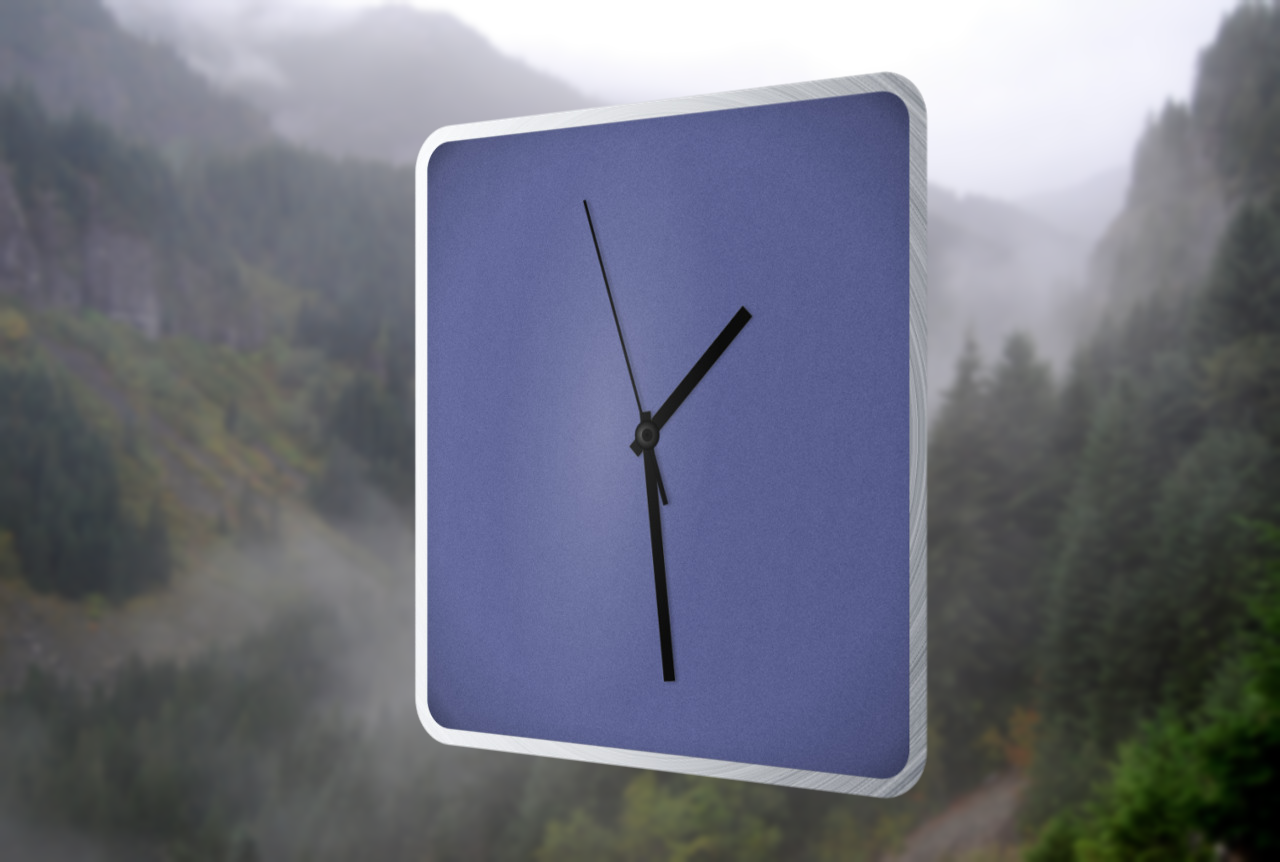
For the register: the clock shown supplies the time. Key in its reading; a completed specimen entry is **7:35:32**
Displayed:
**1:28:57**
